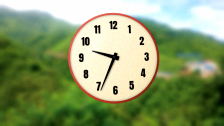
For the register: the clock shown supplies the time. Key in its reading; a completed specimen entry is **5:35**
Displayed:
**9:34**
